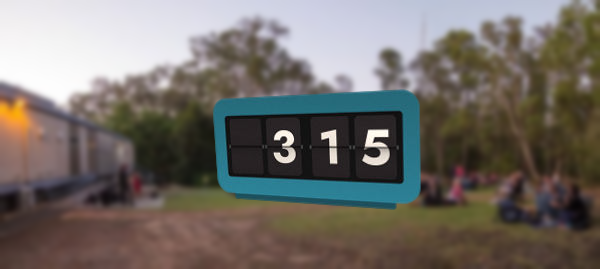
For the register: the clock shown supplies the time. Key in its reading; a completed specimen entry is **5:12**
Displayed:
**3:15**
